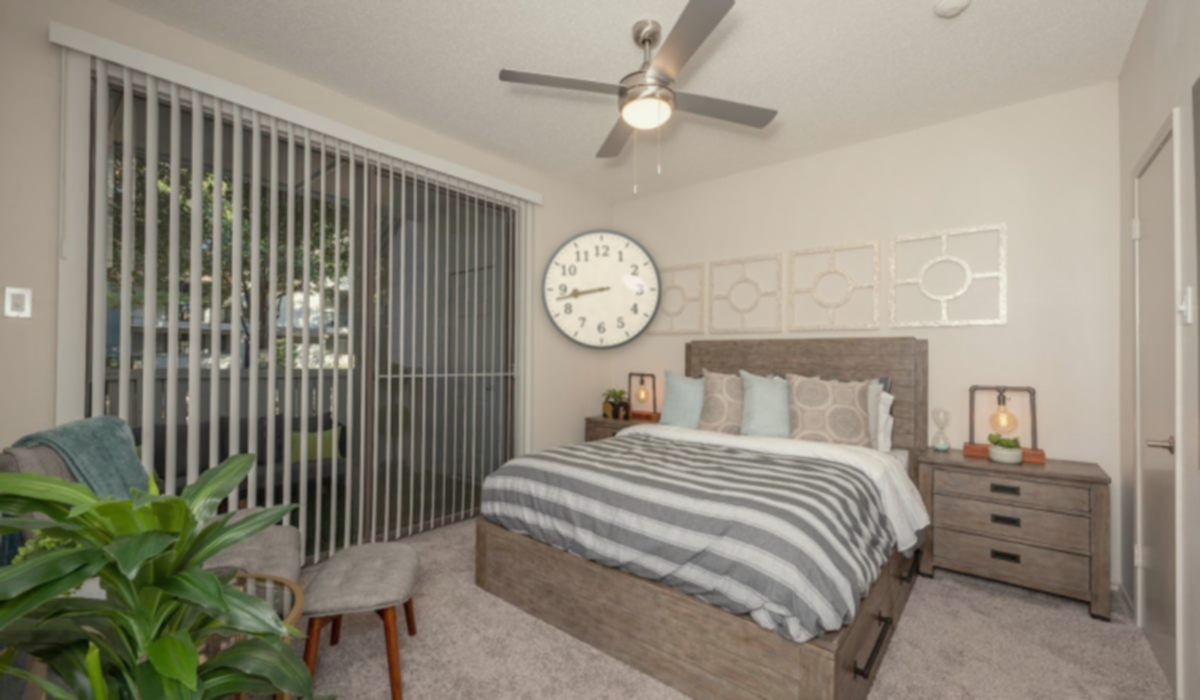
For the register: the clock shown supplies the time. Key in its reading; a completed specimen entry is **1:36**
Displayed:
**8:43**
